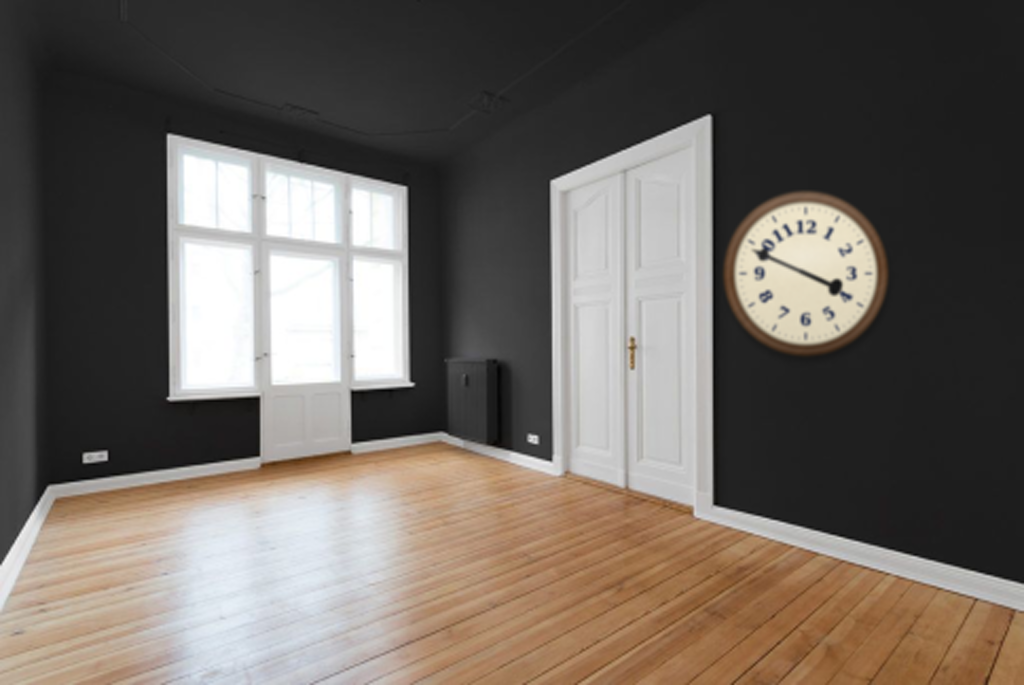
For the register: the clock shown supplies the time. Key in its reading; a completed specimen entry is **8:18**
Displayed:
**3:49**
